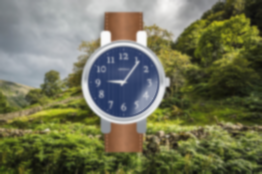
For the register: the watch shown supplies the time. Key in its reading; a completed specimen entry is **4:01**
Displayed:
**9:06**
